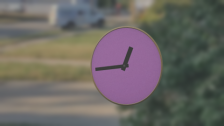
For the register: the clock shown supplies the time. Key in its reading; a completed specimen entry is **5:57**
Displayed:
**12:44**
